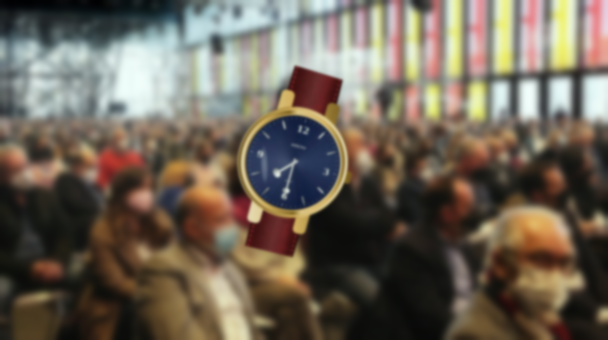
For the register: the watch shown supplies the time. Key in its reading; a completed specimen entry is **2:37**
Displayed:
**7:30**
